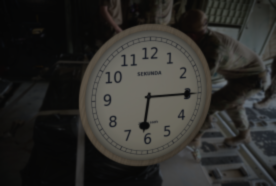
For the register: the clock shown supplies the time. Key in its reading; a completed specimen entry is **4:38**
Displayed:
**6:15**
